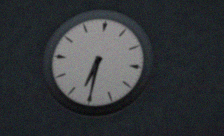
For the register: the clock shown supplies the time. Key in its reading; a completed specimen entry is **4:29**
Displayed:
**6:30**
